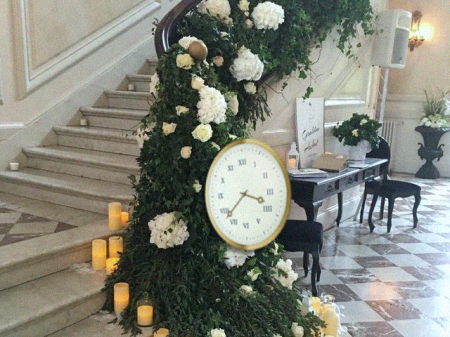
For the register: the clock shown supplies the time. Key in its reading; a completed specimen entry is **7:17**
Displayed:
**3:38**
